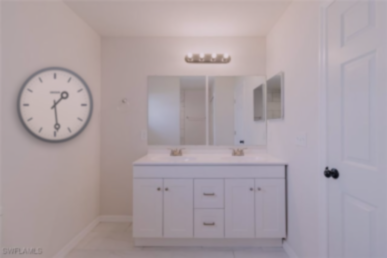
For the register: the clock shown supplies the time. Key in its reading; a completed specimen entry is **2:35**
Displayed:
**1:29**
